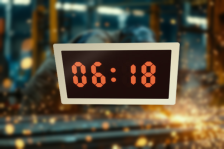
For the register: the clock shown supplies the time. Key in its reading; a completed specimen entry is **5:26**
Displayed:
**6:18**
